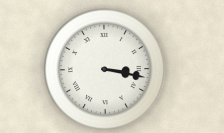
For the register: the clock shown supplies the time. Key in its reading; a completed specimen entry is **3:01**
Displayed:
**3:17**
